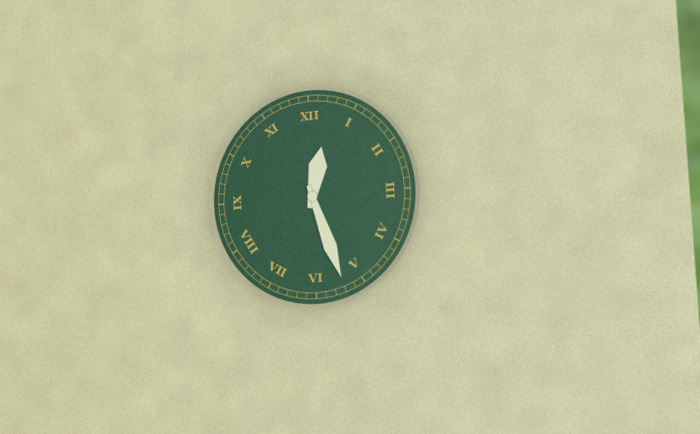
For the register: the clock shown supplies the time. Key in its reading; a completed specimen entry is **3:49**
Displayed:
**12:27**
